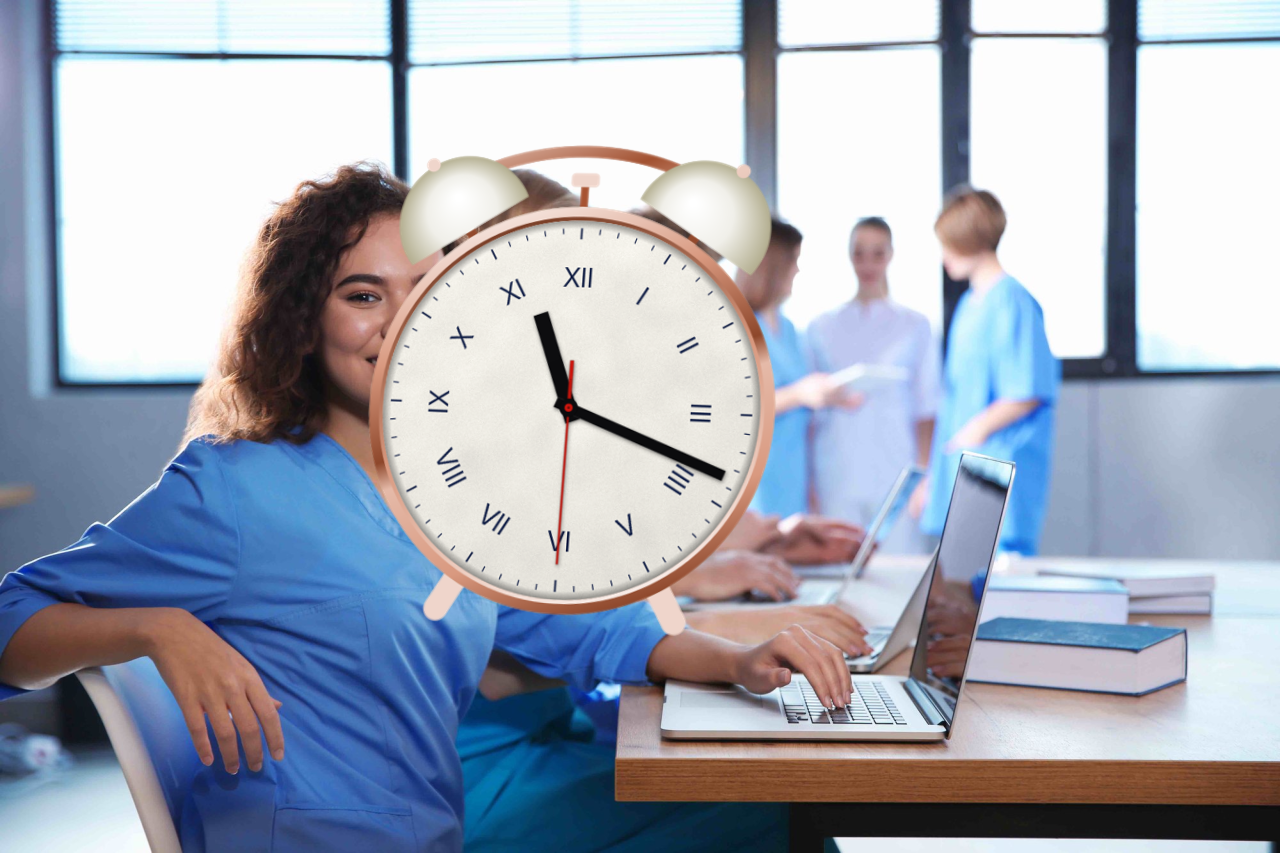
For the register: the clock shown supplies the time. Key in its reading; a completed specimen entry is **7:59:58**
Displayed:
**11:18:30**
